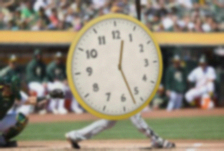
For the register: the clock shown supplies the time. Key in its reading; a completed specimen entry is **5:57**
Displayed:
**12:27**
